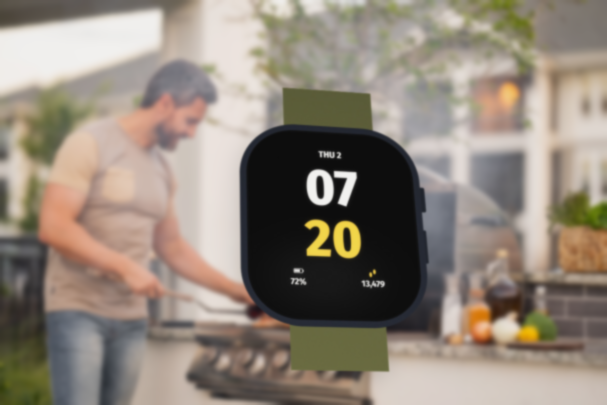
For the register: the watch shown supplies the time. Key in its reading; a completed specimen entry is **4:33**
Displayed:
**7:20**
